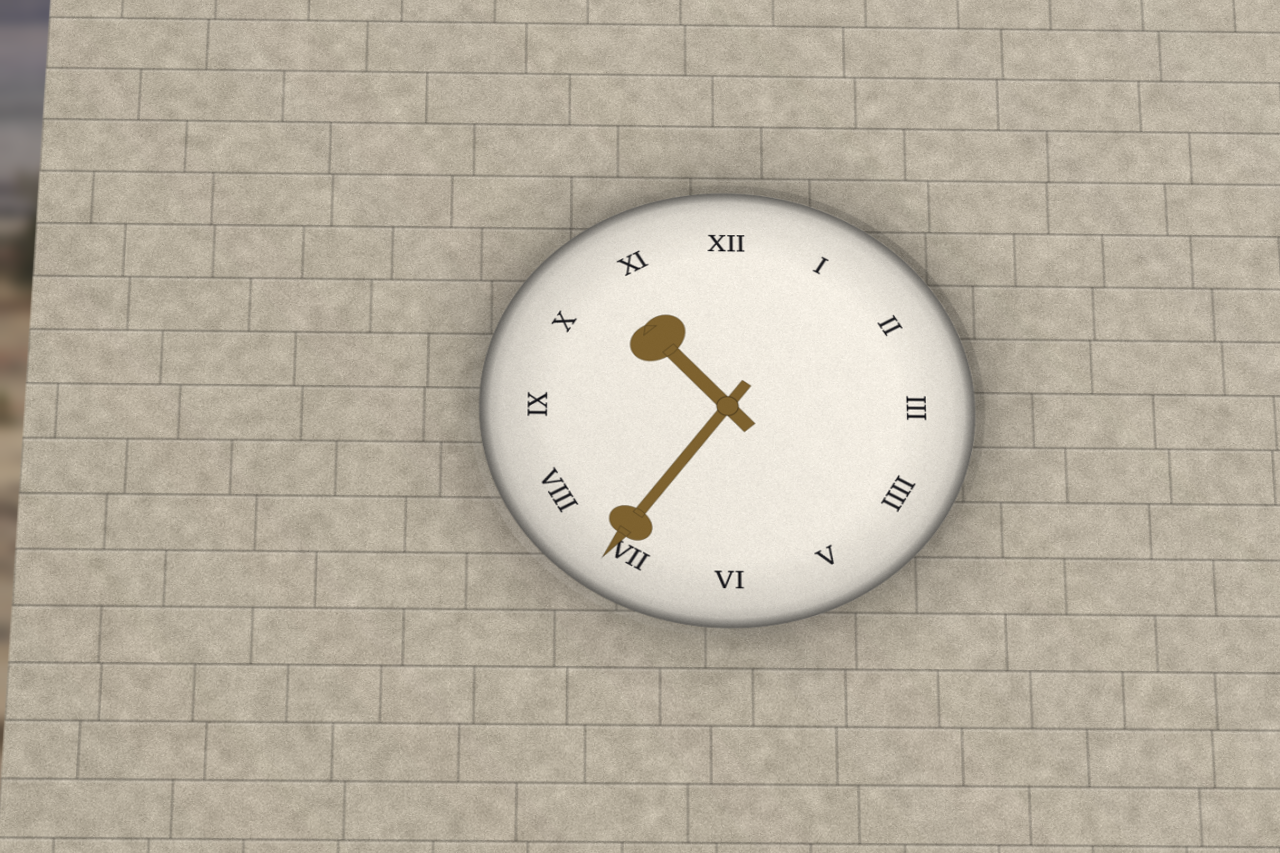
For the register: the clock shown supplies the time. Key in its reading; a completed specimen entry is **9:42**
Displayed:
**10:36**
